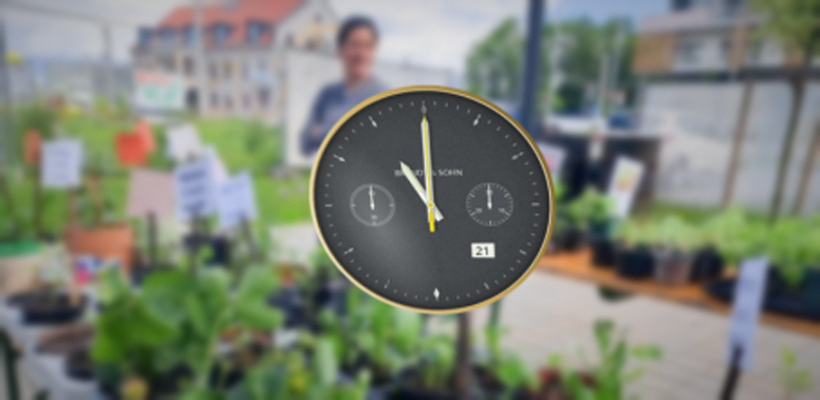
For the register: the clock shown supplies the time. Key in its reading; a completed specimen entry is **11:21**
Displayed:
**11:00**
